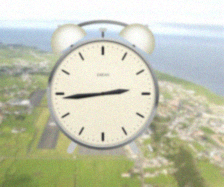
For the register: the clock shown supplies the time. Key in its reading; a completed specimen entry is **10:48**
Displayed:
**2:44**
